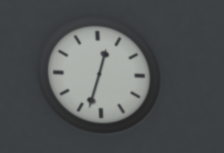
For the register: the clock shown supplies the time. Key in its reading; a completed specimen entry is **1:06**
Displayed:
**12:33**
